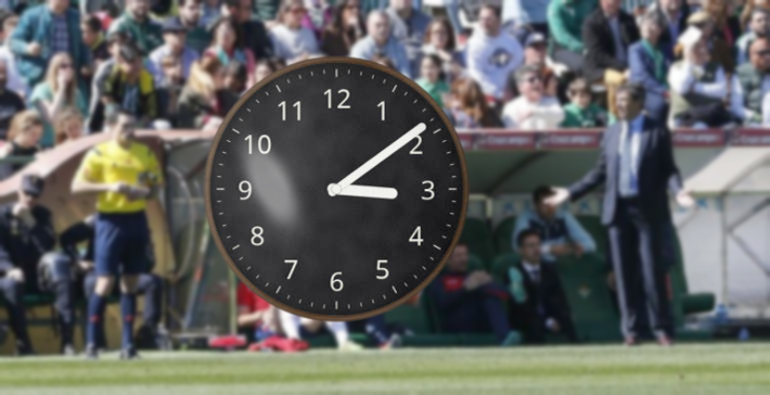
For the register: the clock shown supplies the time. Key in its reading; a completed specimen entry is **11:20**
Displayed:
**3:09**
